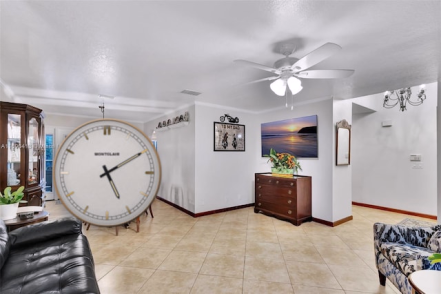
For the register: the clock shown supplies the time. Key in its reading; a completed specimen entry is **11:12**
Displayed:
**5:10**
